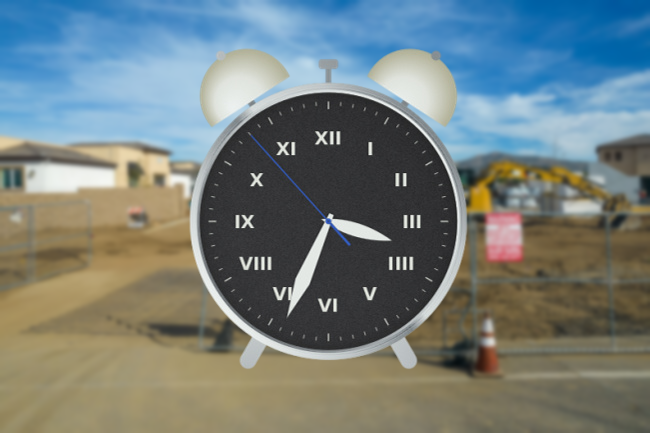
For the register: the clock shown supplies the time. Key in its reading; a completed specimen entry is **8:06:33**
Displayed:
**3:33:53**
